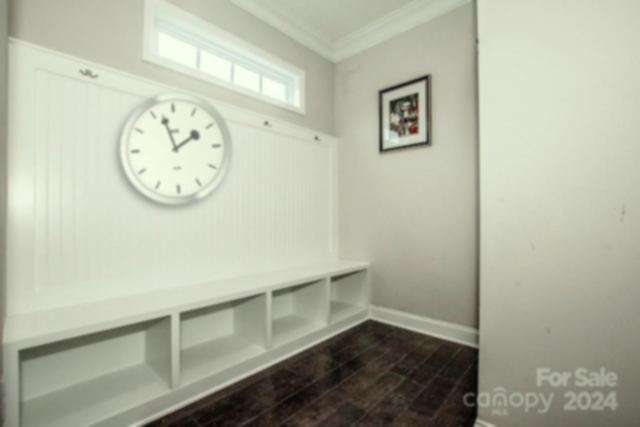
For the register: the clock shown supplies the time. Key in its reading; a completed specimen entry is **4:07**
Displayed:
**1:57**
